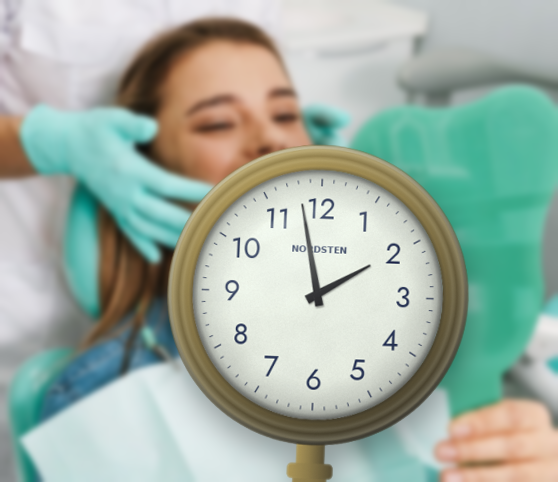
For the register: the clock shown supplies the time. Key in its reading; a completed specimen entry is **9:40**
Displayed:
**1:58**
